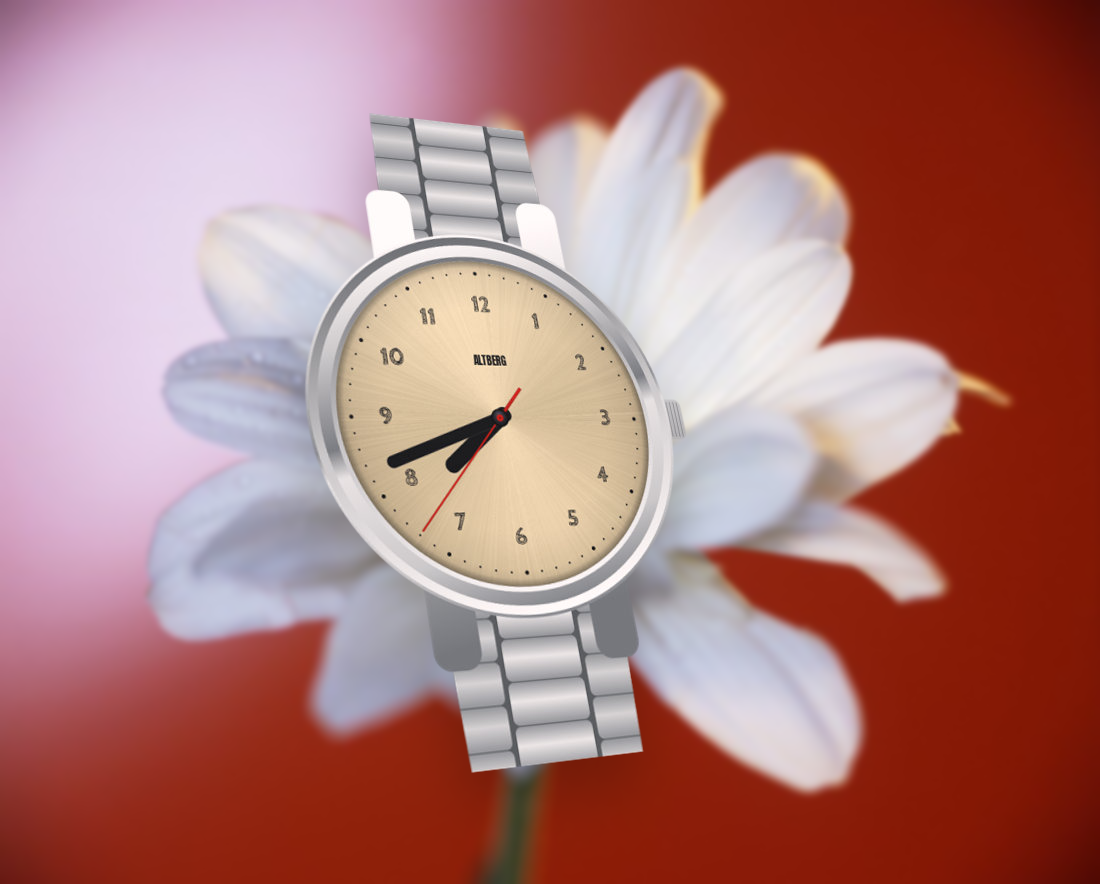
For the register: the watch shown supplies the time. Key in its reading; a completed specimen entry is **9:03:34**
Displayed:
**7:41:37**
